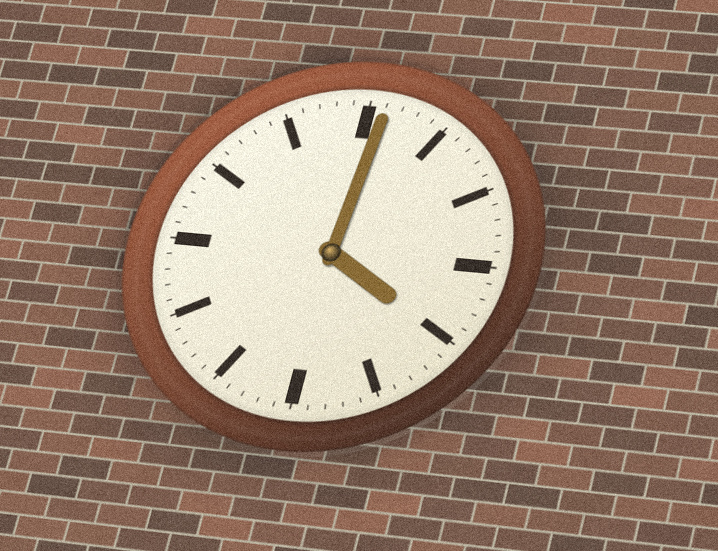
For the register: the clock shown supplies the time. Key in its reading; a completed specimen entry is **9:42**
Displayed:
**4:01**
